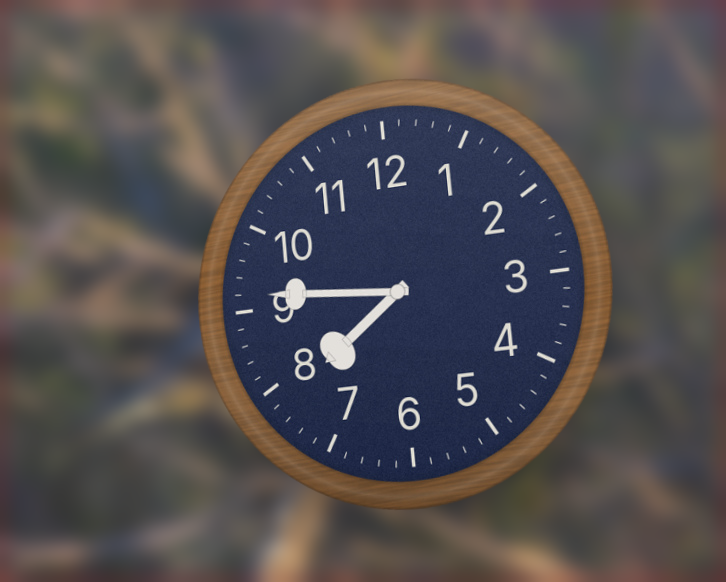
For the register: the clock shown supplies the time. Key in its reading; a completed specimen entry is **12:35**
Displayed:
**7:46**
